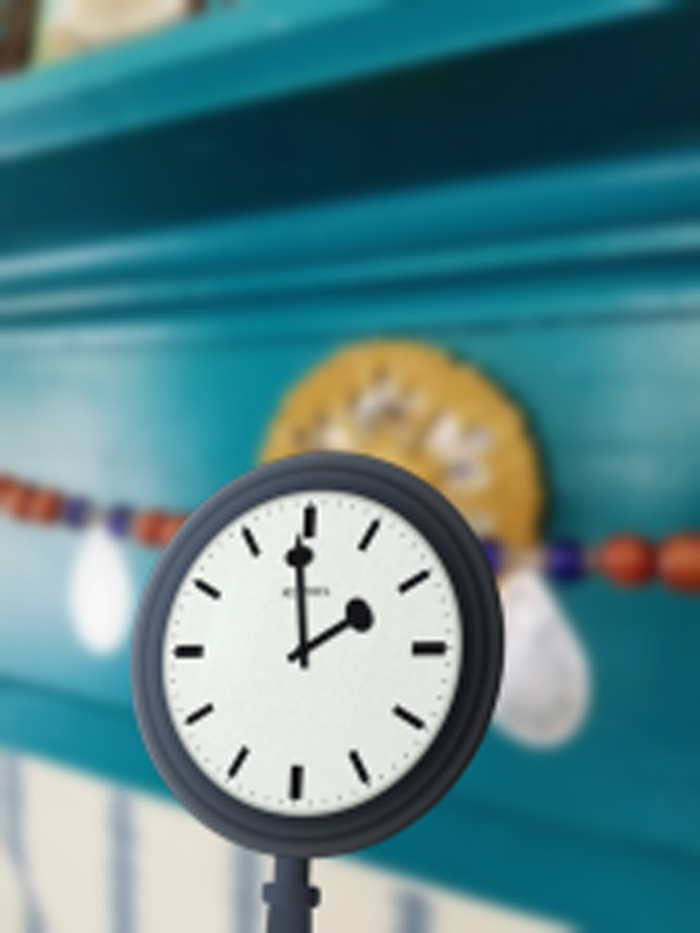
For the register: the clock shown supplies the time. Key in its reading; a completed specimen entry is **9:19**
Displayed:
**1:59**
